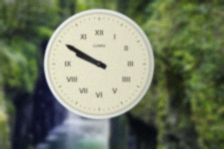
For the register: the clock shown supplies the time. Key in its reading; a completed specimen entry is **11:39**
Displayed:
**9:50**
